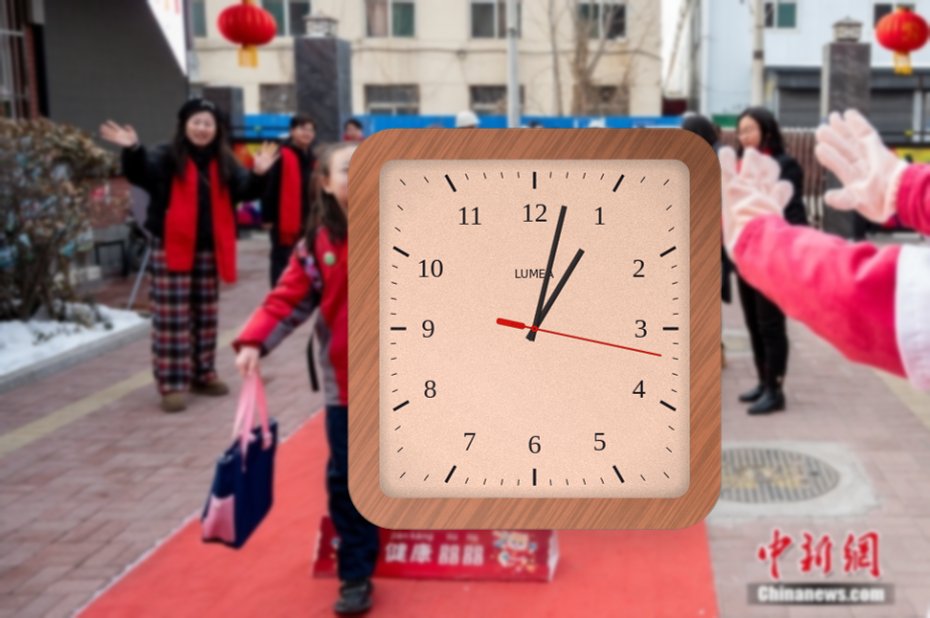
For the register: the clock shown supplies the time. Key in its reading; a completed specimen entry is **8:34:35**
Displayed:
**1:02:17**
